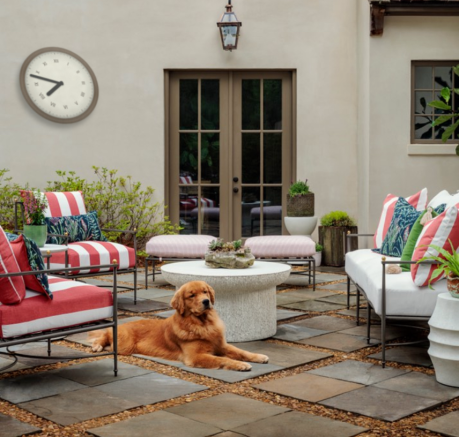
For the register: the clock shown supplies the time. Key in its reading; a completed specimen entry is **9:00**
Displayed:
**7:48**
